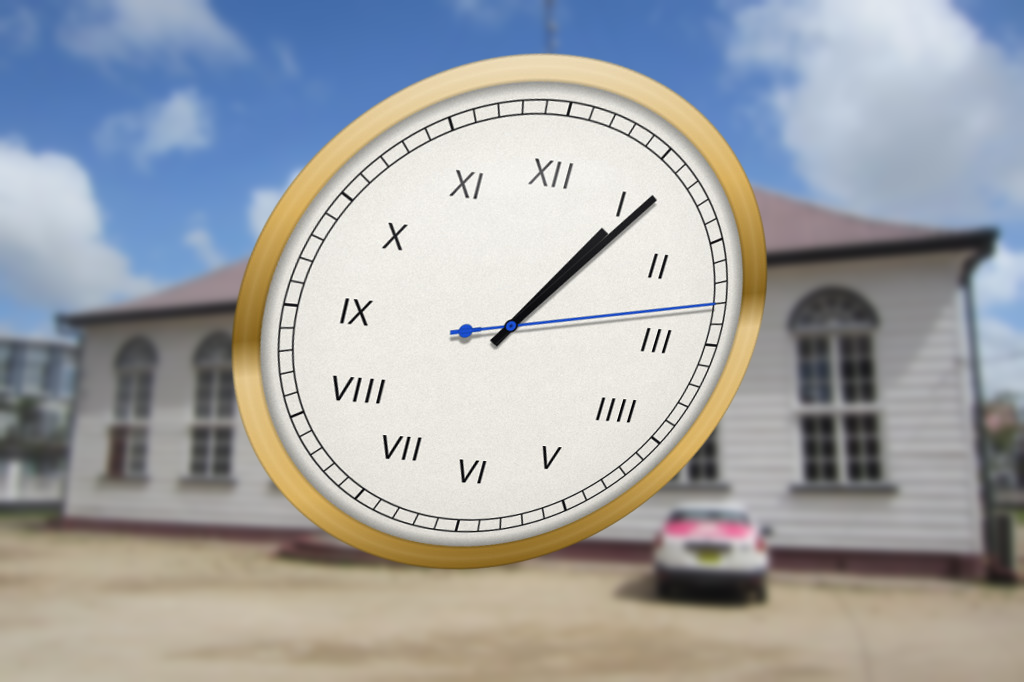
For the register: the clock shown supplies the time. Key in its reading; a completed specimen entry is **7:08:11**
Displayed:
**1:06:13**
